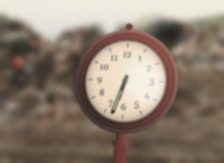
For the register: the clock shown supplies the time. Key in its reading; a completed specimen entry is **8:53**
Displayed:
**6:33**
